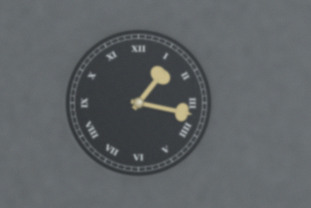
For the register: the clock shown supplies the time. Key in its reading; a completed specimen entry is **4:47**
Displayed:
**1:17**
